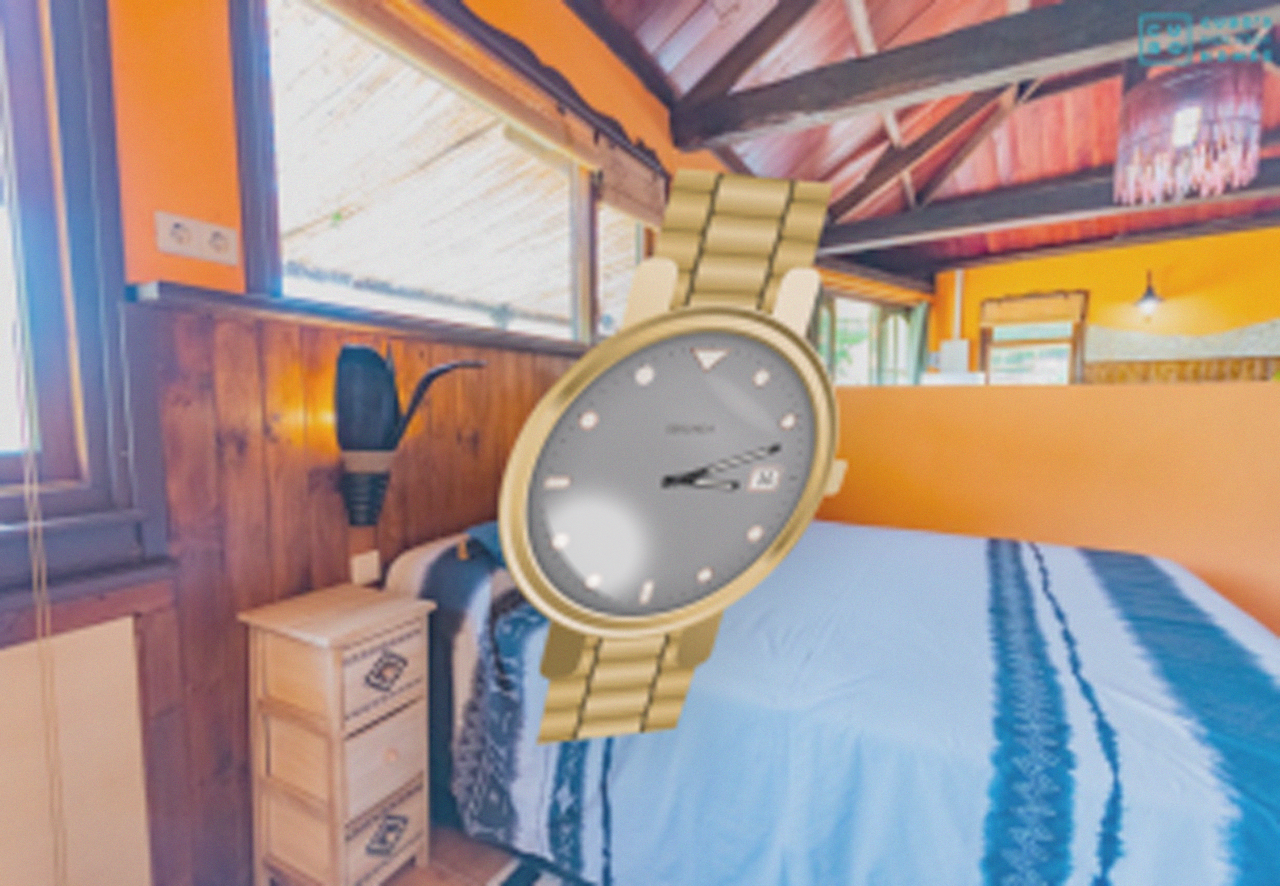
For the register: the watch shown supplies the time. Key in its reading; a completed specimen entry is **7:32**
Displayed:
**3:12**
